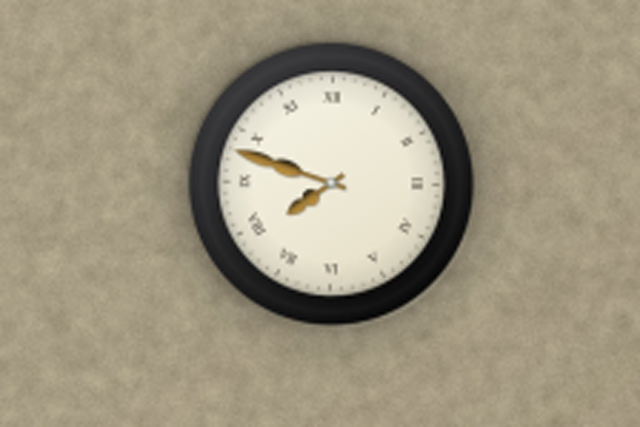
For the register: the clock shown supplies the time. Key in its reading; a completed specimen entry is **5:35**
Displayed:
**7:48**
